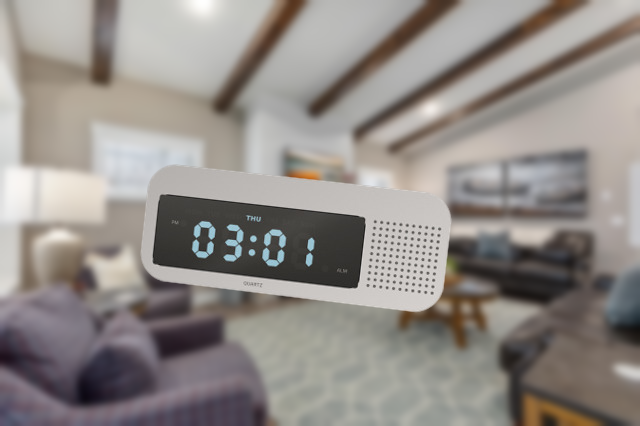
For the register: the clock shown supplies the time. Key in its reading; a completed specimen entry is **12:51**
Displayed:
**3:01**
